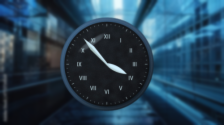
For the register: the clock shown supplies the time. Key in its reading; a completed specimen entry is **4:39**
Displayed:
**3:53**
